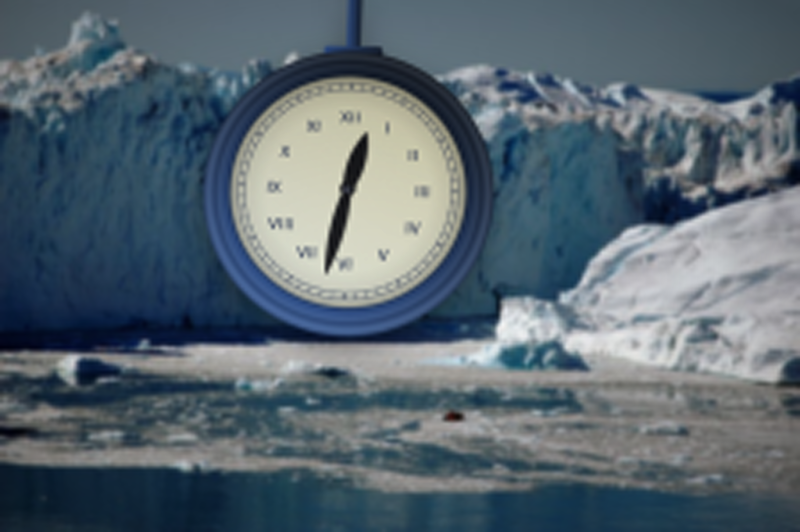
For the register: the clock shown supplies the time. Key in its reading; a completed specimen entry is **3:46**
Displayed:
**12:32**
